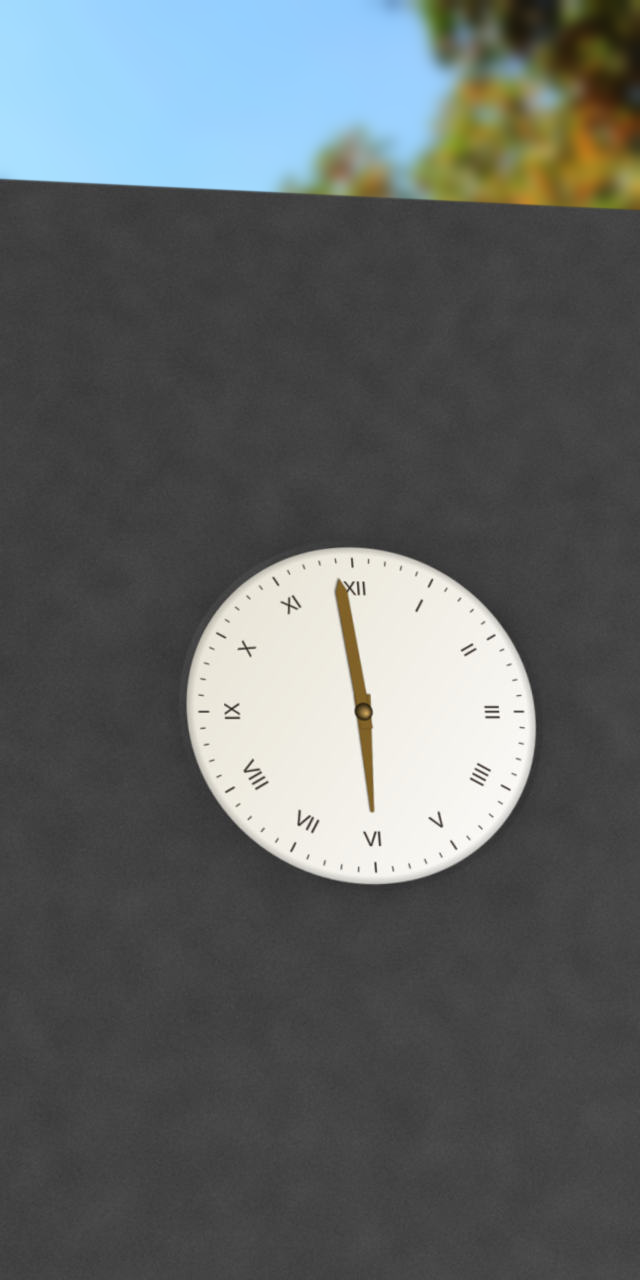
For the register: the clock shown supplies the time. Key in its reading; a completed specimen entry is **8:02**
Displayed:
**5:59**
